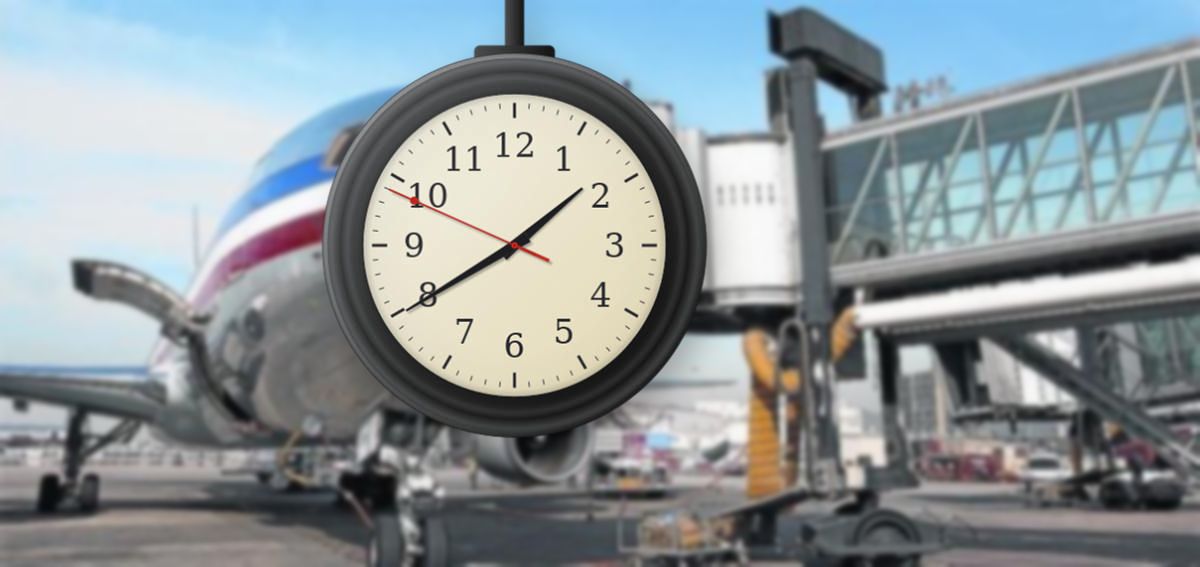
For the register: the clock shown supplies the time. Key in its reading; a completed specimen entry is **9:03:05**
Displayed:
**1:39:49**
